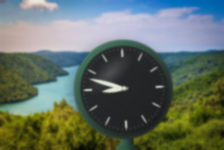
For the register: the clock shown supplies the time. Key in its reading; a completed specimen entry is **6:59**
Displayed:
**8:48**
